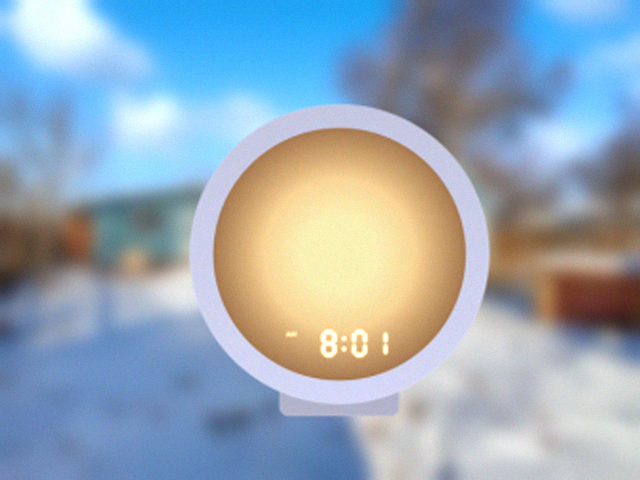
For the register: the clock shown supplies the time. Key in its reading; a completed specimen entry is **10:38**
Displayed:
**8:01**
